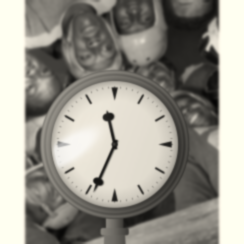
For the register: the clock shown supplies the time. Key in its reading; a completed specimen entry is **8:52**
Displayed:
**11:34**
